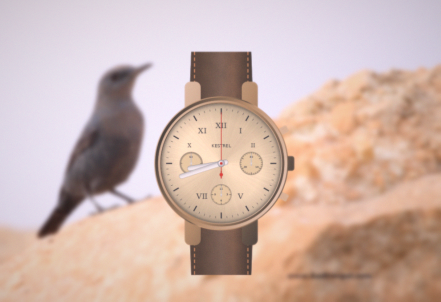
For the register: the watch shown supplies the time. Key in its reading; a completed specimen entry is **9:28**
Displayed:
**8:42**
